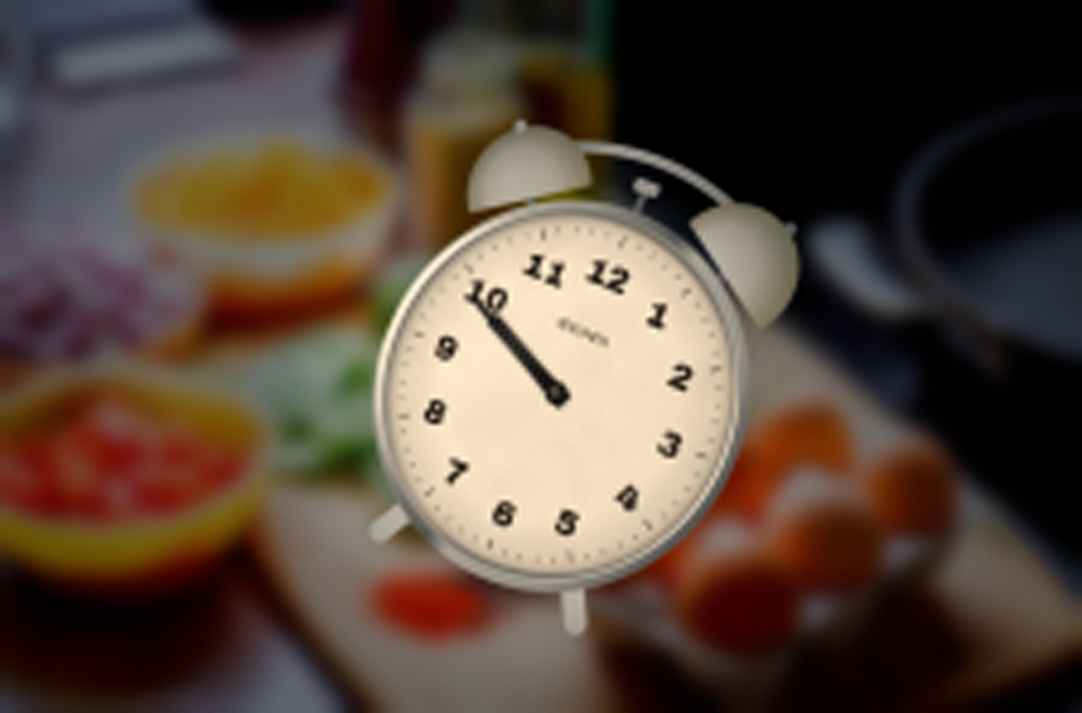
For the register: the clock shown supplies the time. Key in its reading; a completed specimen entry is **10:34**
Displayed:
**9:49**
